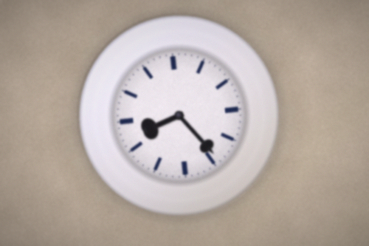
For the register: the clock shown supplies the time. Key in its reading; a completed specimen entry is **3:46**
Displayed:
**8:24**
